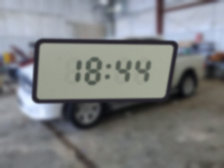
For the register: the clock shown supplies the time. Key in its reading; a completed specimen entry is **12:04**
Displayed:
**18:44**
